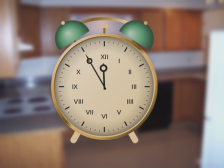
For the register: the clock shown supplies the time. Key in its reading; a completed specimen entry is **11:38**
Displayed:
**11:55**
